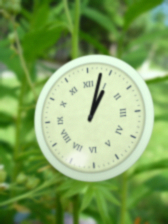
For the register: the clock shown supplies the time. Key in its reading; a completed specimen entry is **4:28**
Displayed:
**1:03**
